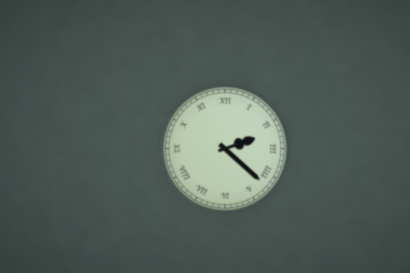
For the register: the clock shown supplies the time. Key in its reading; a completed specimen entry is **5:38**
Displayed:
**2:22**
